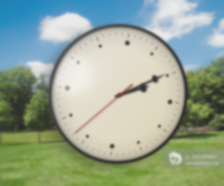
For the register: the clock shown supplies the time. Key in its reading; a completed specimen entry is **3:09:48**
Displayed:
**2:09:37**
